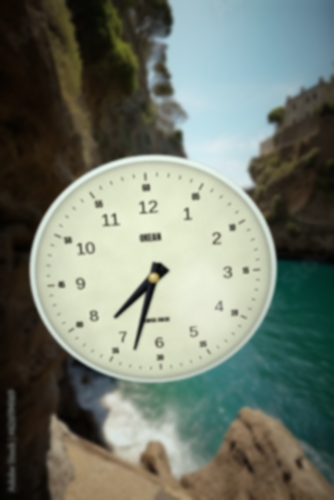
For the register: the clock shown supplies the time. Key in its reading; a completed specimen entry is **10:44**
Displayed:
**7:33**
